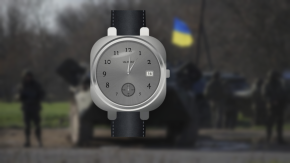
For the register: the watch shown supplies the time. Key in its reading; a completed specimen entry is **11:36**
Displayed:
**1:01**
